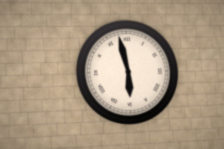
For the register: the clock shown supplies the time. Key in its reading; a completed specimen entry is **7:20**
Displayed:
**5:58**
